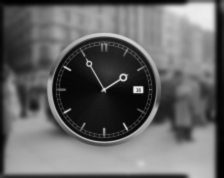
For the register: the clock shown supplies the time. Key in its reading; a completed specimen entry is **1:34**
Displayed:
**1:55**
